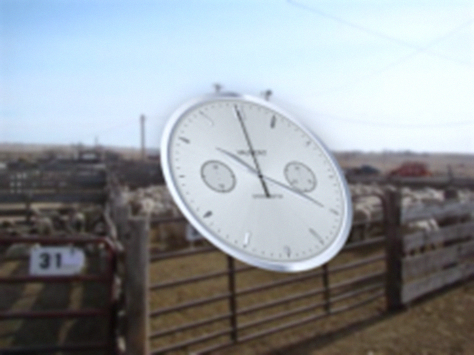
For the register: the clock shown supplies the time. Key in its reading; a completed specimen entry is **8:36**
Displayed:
**10:20**
